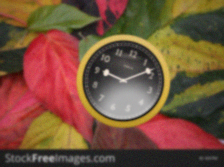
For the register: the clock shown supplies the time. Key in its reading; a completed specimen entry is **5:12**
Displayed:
**9:08**
